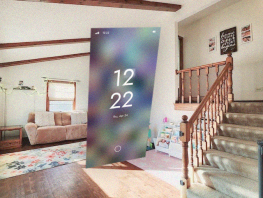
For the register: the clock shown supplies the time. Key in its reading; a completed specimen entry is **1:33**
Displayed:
**12:22**
